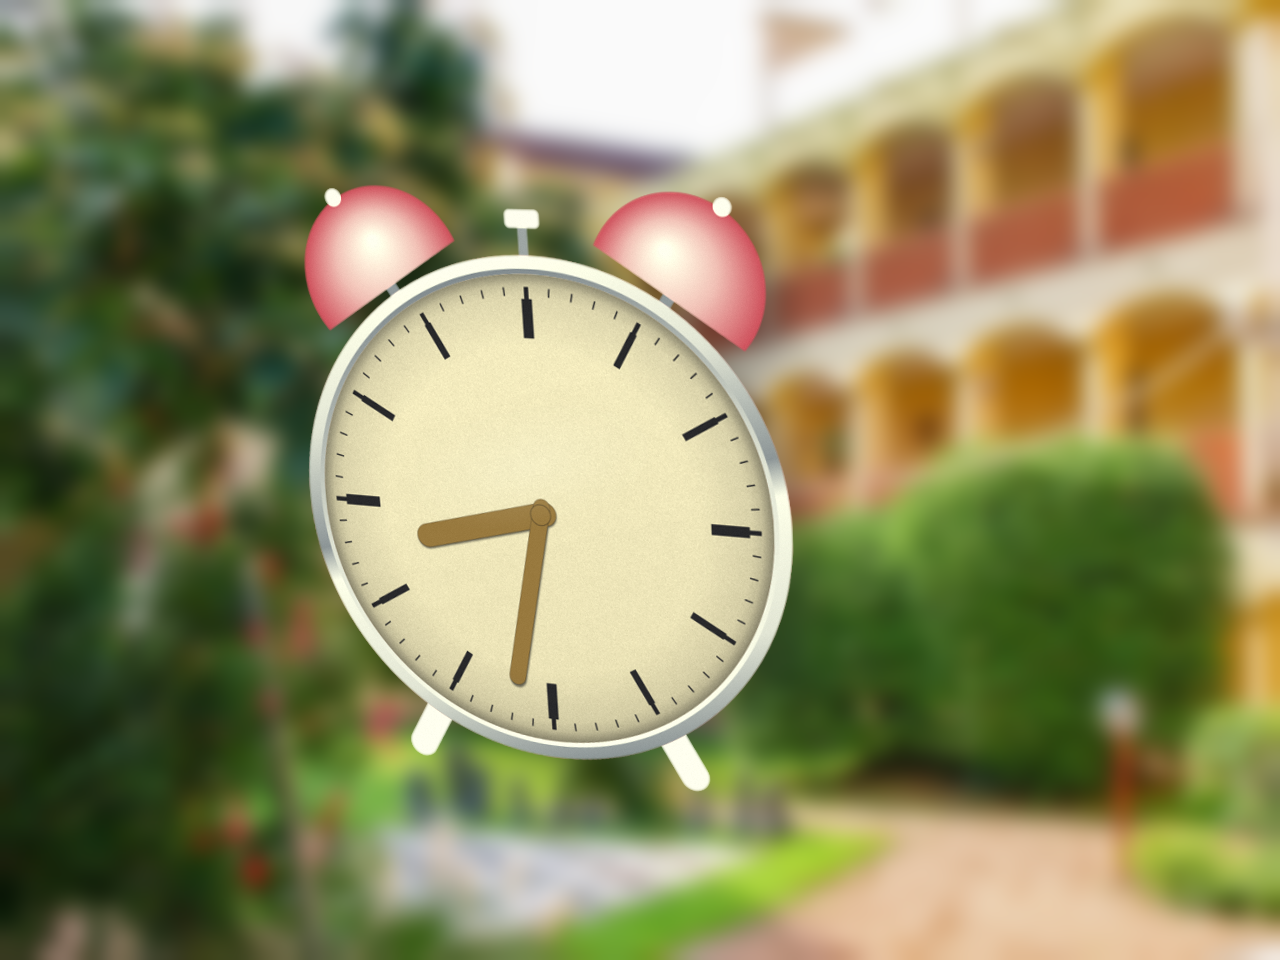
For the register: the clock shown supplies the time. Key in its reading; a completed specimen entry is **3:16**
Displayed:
**8:32**
